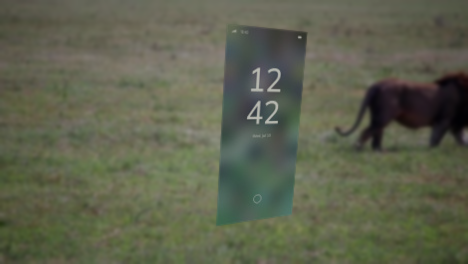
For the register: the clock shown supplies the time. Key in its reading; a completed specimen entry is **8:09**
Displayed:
**12:42**
